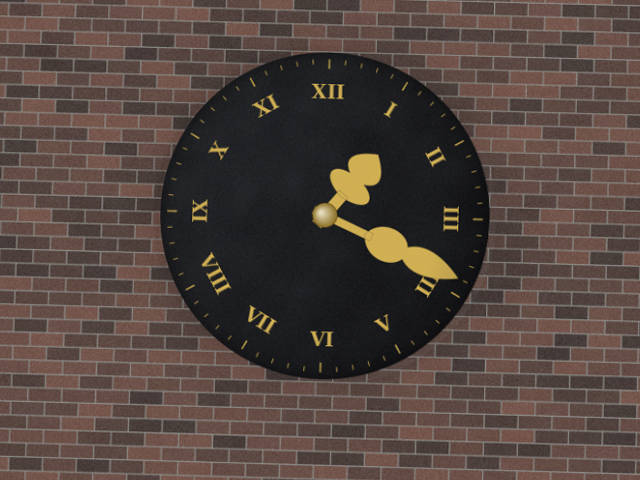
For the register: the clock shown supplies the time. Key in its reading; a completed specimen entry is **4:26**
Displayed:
**1:19**
